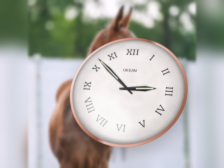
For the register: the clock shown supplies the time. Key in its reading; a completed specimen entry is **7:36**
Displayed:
**2:52**
